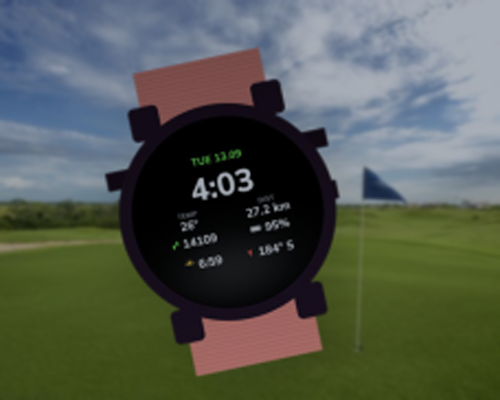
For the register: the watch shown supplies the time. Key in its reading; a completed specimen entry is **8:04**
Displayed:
**4:03**
